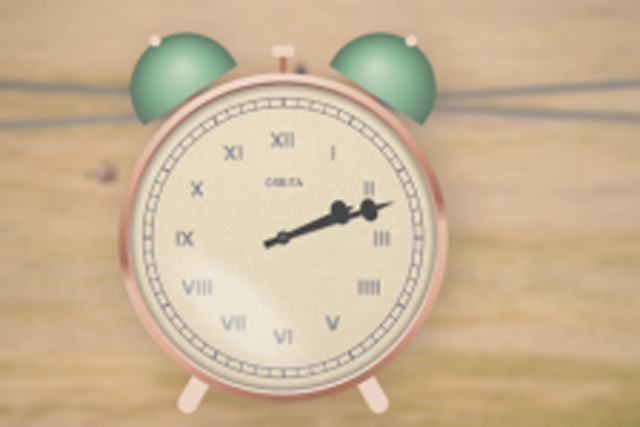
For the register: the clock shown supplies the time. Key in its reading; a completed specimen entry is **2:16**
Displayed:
**2:12**
